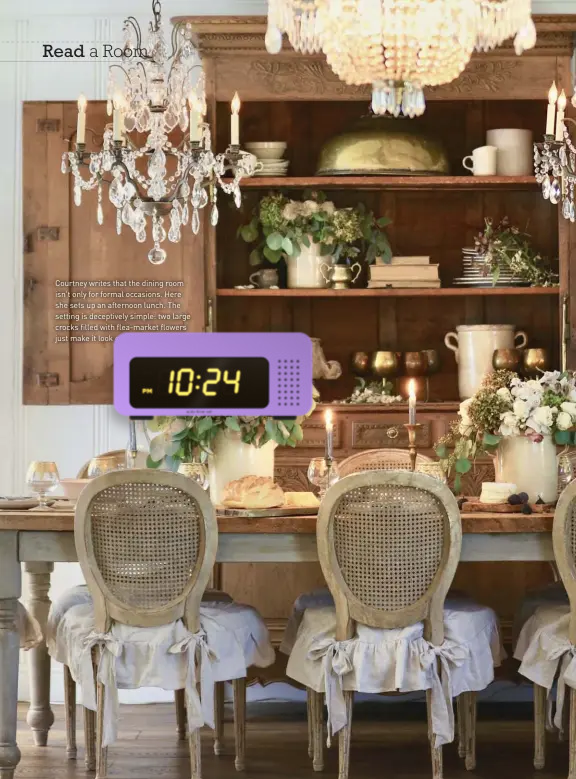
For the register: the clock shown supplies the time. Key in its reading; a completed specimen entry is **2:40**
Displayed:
**10:24**
